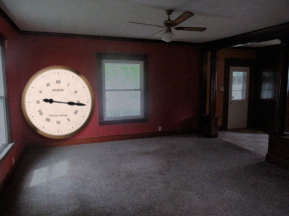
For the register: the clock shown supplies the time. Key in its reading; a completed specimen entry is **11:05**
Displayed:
**9:16**
